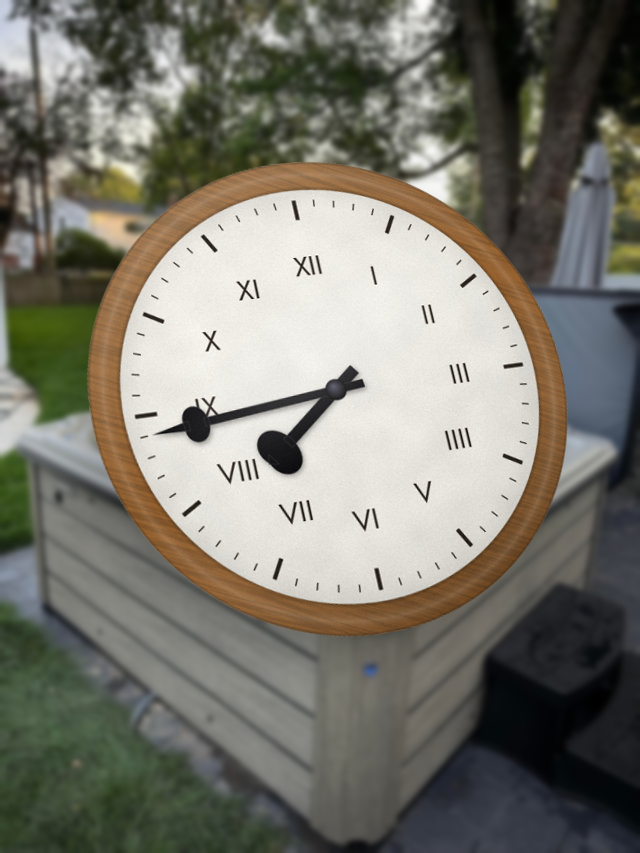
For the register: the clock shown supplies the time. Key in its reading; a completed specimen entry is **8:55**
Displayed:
**7:44**
